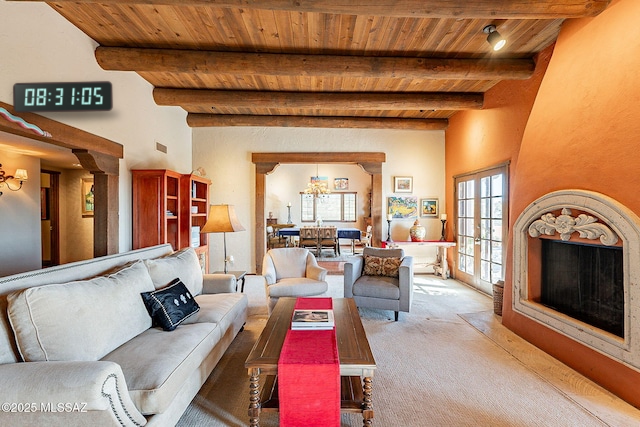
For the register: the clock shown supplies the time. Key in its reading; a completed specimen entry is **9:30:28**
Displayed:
**8:31:05**
